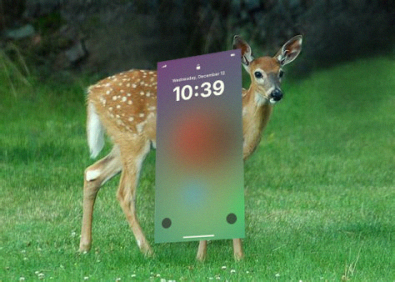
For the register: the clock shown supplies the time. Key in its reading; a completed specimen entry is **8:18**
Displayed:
**10:39**
